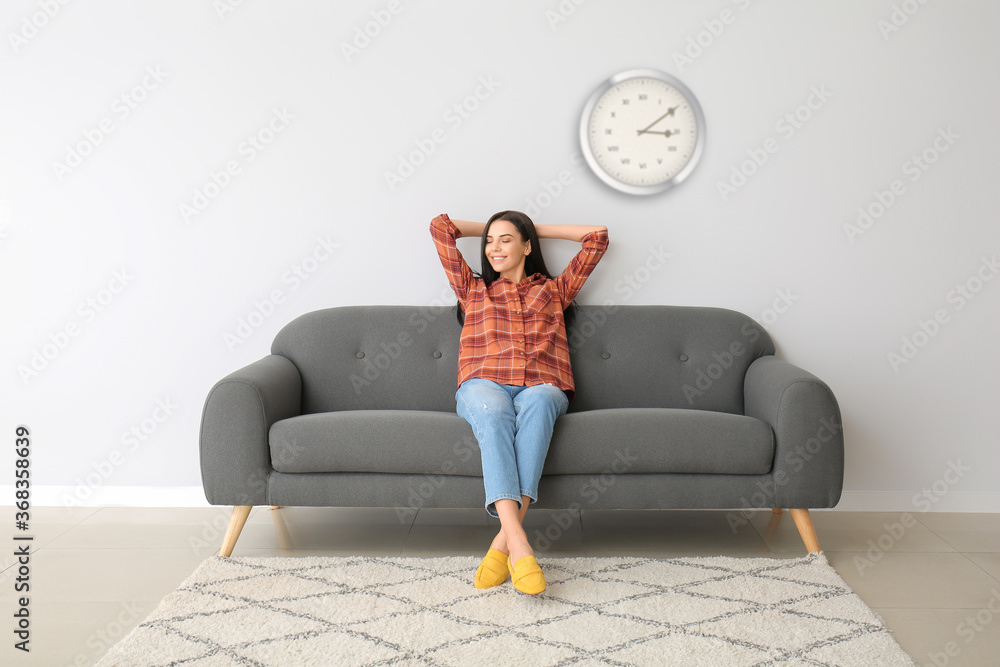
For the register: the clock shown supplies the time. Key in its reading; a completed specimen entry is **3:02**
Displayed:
**3:09**
